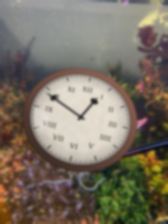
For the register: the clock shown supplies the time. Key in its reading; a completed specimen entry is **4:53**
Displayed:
**12:49**
